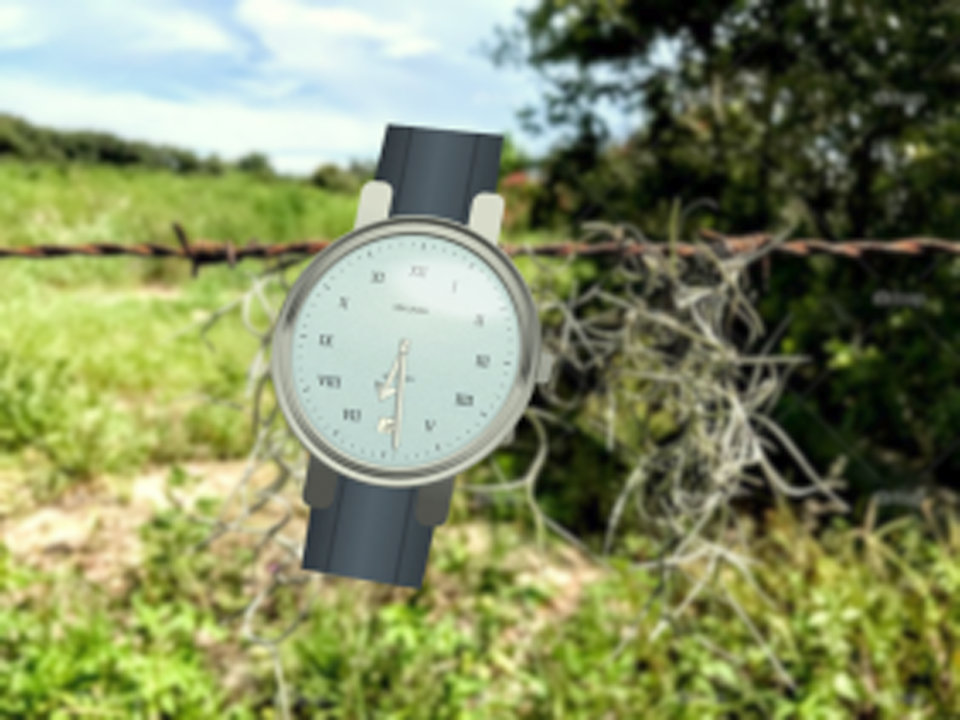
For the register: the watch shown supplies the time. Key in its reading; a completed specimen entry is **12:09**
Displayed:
**6:29**
